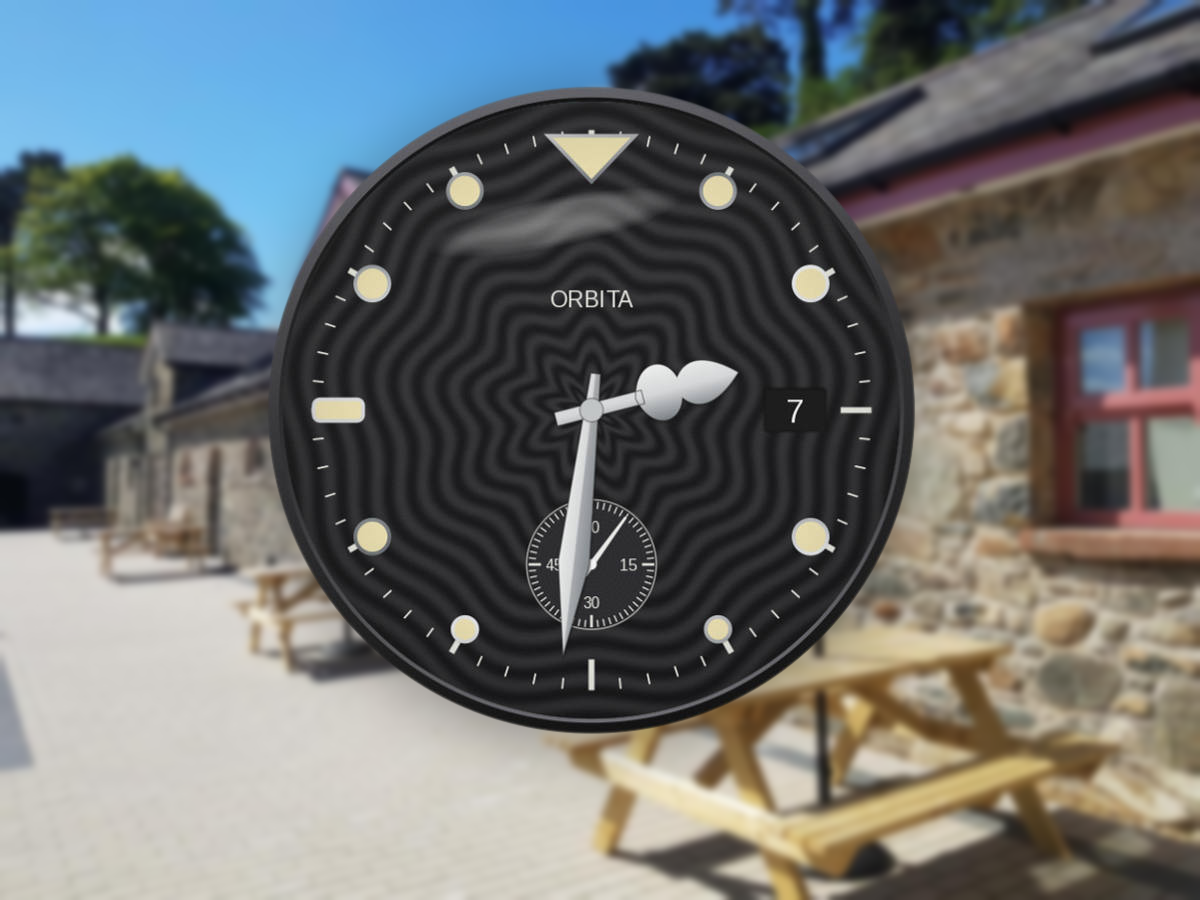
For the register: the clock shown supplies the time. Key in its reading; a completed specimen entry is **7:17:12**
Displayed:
**2:31:06**
